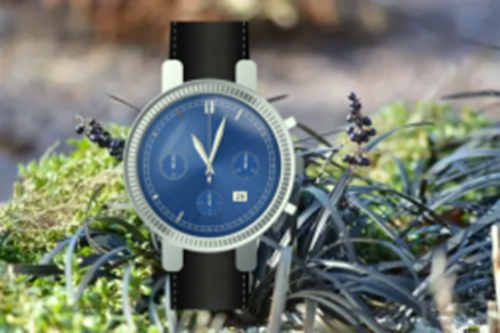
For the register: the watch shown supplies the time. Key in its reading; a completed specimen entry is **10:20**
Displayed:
**11:03**
